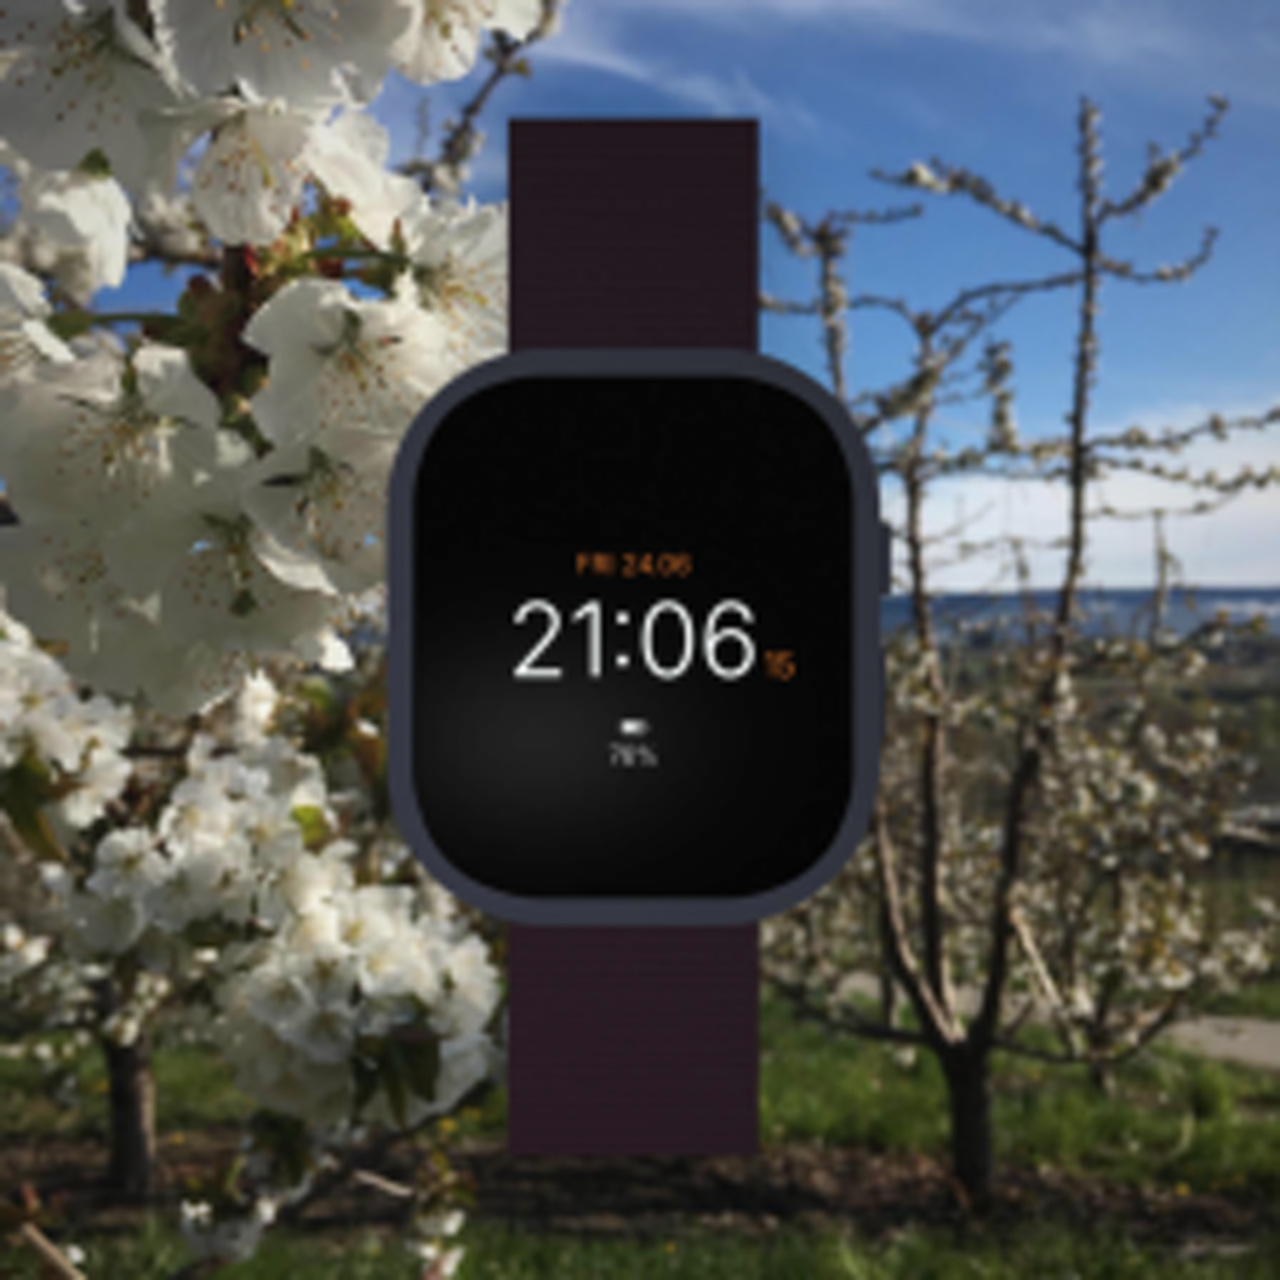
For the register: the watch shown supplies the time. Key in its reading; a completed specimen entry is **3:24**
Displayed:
**21:06**
